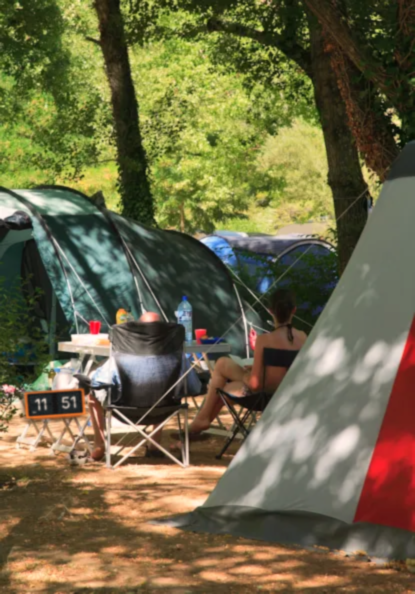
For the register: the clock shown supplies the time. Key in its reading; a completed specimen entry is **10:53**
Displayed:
**11:51**
